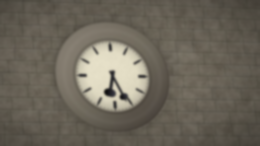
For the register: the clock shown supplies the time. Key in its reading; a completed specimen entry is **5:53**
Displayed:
**6:26**
